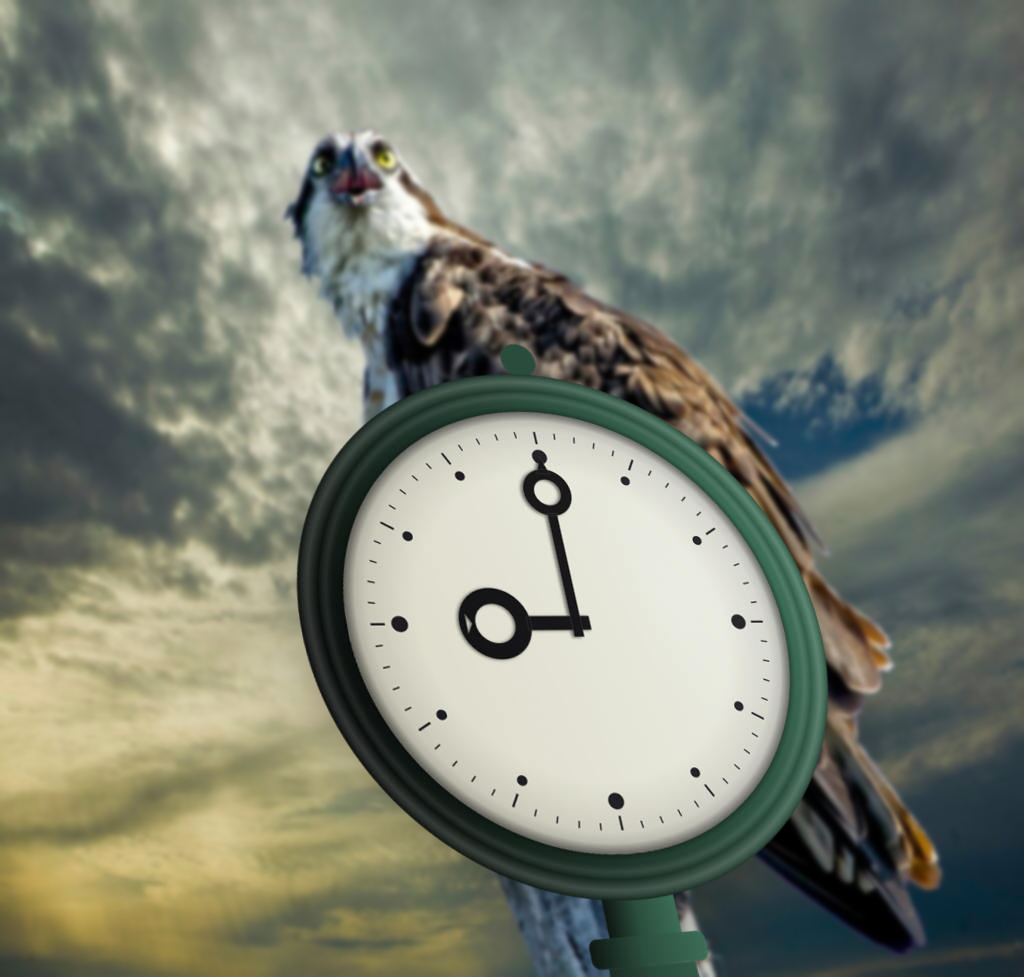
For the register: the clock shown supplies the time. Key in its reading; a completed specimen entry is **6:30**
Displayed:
**9:00**
